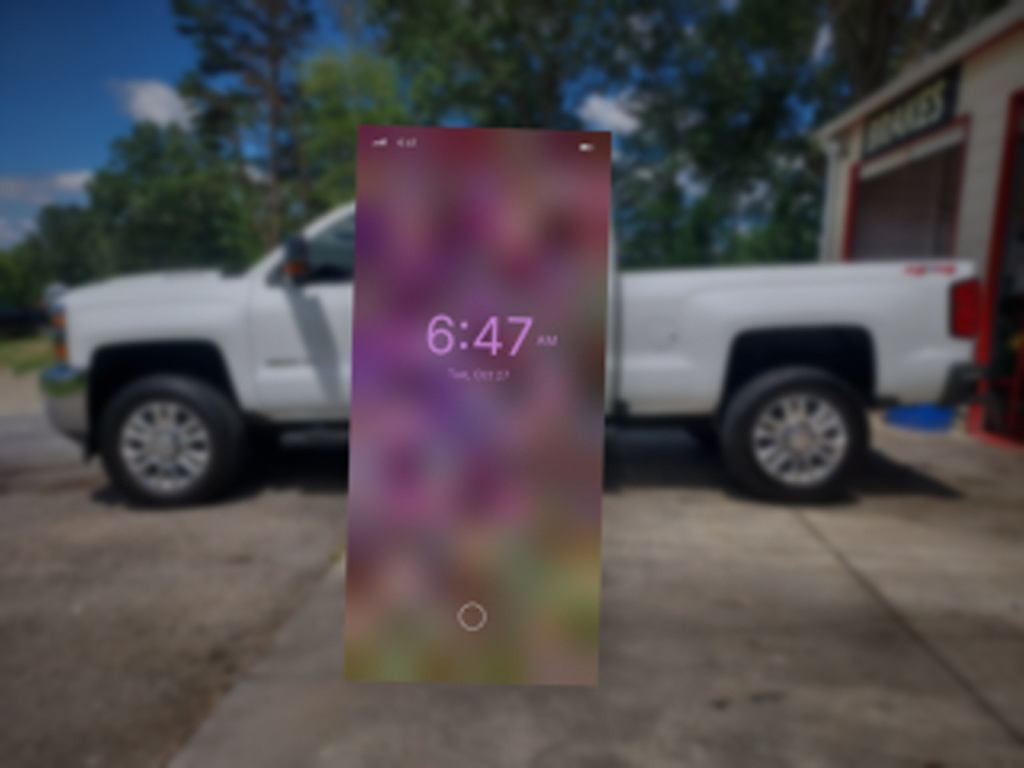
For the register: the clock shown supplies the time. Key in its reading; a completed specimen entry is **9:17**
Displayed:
**6:47**
